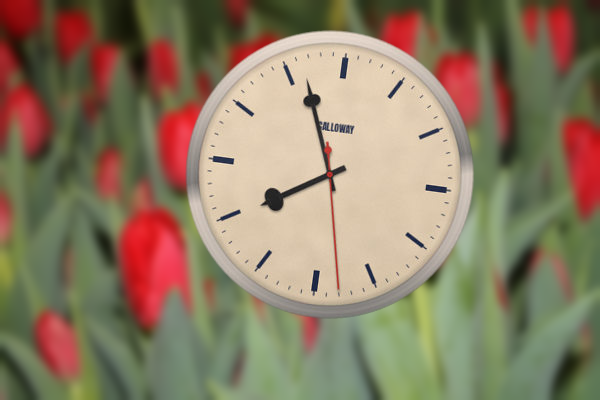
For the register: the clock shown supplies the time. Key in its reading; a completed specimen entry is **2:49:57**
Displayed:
**7:56:28**
